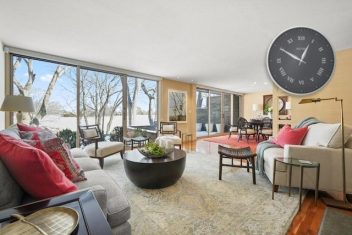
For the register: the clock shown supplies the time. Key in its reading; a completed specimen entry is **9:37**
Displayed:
**12:50**
